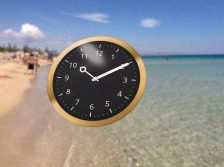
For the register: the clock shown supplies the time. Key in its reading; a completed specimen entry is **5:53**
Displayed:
**10:10**
